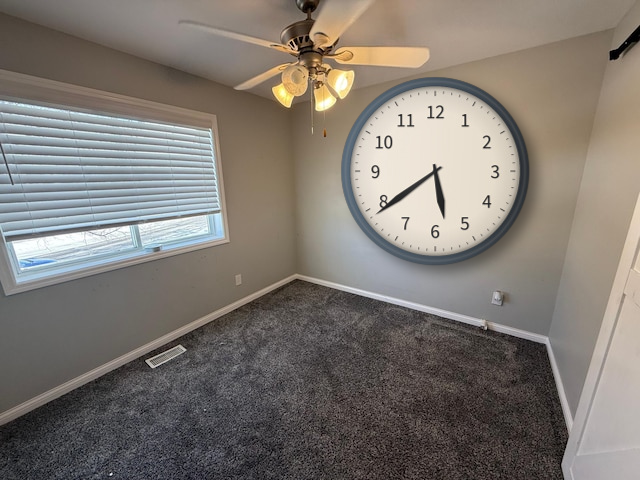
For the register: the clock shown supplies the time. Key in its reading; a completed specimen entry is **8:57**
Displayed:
**5:39**
